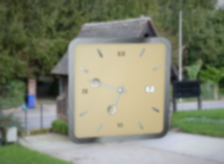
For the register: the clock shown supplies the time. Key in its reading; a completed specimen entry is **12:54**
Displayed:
**6:48**
